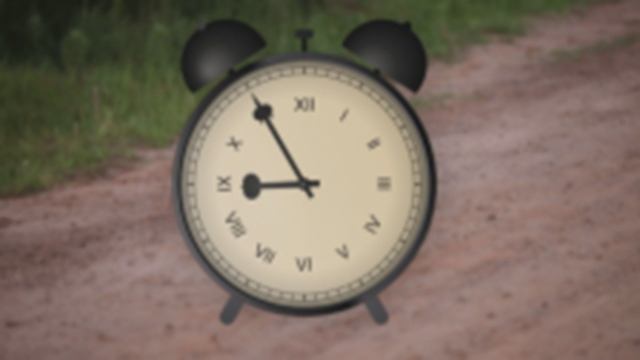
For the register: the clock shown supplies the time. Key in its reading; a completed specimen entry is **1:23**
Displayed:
**8:55**
